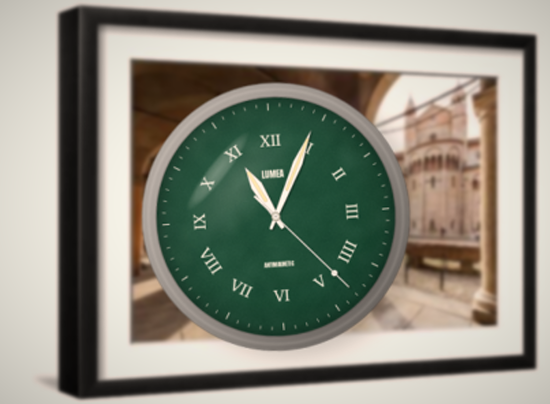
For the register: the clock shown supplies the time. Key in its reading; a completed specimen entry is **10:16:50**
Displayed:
**11:04:23**
